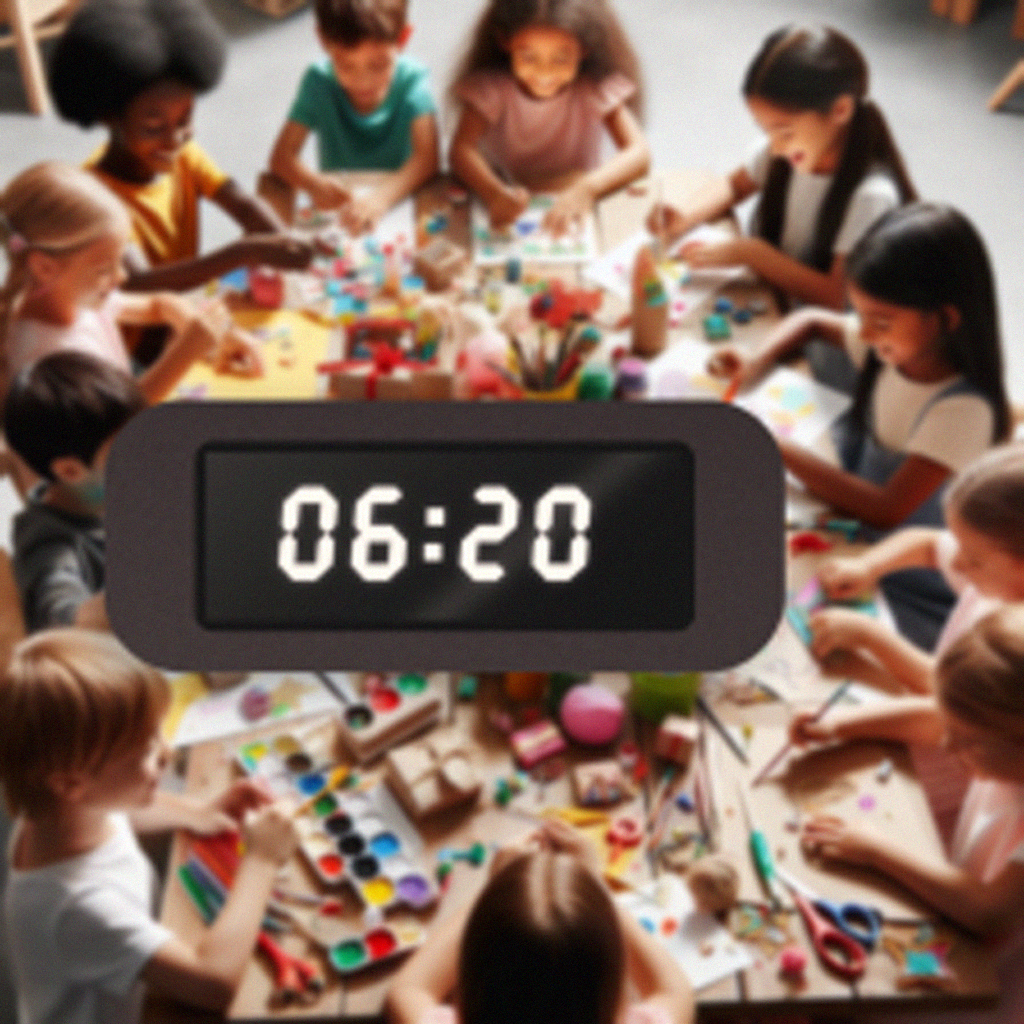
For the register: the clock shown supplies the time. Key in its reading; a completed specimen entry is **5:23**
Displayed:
**6:20**
